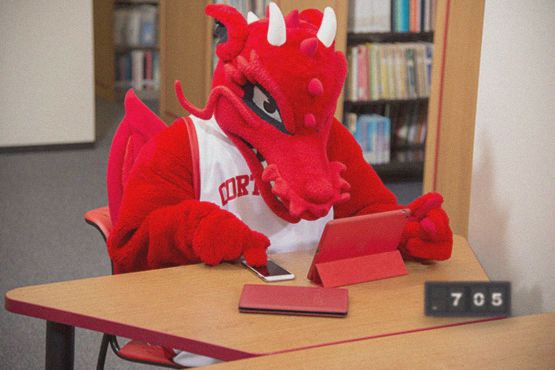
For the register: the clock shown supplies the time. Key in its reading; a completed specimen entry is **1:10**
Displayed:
**7:05**
